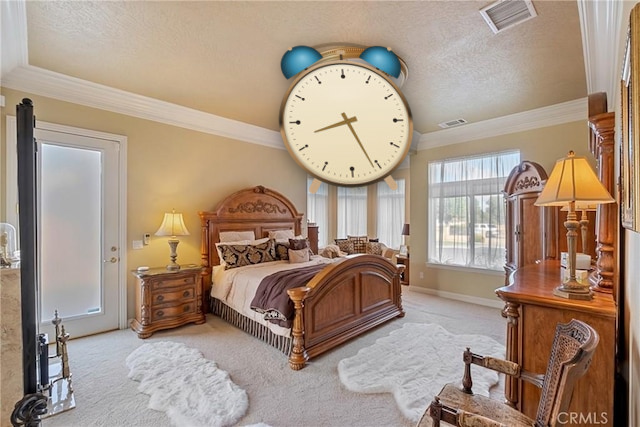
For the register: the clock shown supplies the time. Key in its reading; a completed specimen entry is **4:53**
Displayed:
**8:26**
